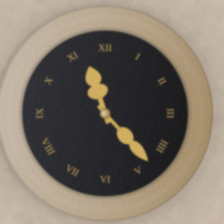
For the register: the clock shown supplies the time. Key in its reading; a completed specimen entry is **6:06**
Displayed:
**11:23**
